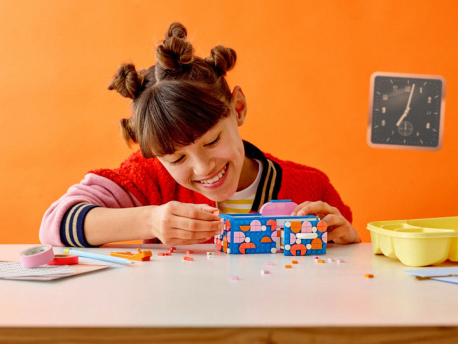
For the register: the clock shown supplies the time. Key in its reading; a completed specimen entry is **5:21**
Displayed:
**7:02**
